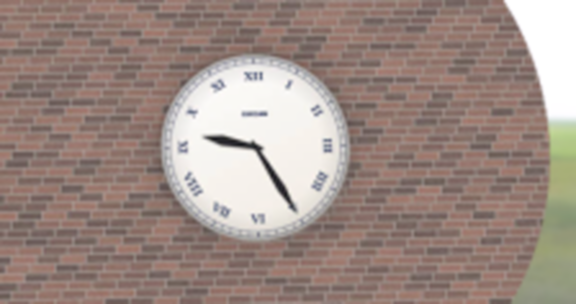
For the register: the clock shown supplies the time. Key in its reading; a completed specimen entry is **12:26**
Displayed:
**9:25**
